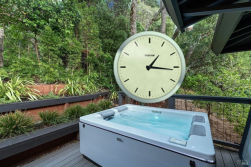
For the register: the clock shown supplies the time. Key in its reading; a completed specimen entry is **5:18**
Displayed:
**1:16**
